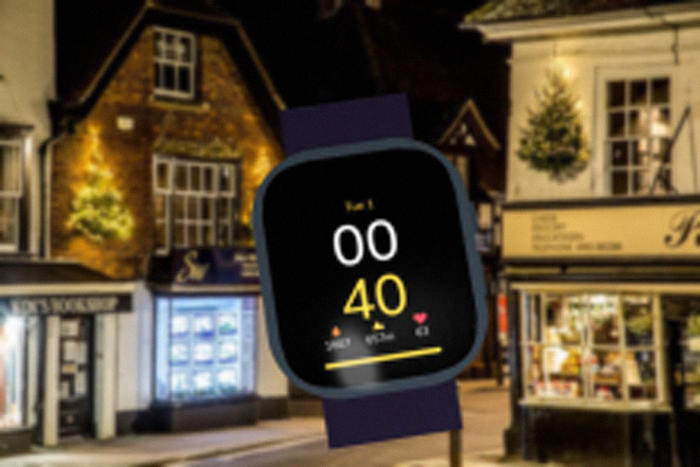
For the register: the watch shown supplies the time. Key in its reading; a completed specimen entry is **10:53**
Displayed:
**0:40**
